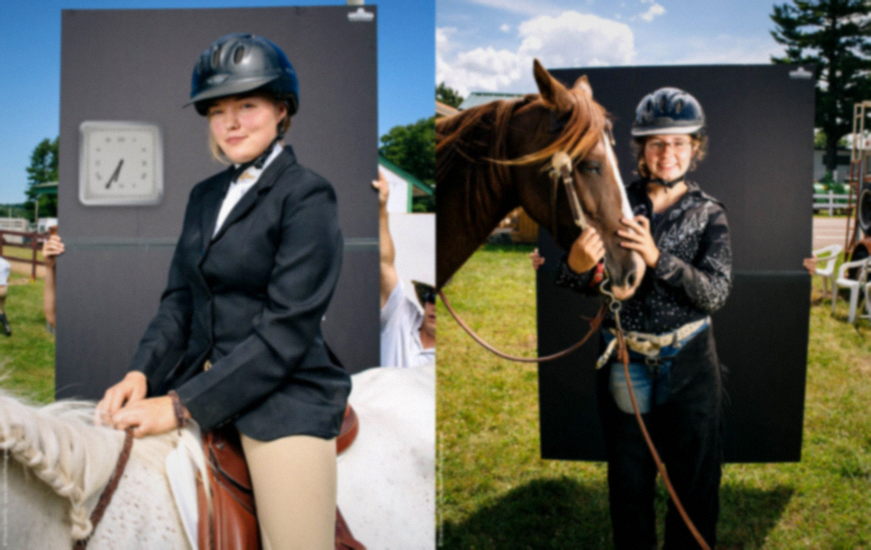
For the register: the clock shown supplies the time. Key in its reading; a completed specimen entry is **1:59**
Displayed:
**6:35**
